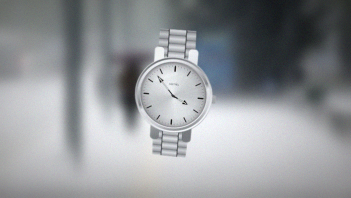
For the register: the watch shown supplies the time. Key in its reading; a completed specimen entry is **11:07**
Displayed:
**3:53**
